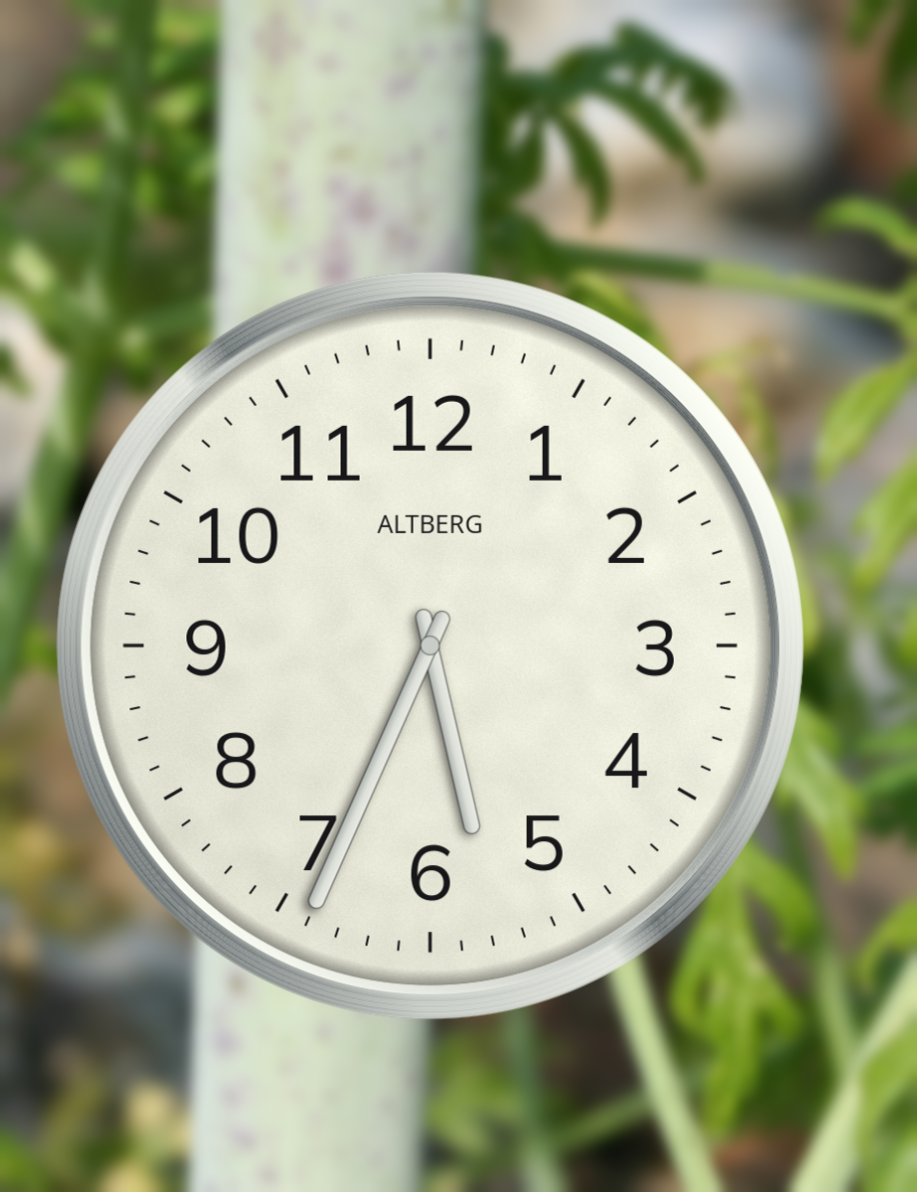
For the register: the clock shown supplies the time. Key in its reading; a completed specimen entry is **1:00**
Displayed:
**5:34**
